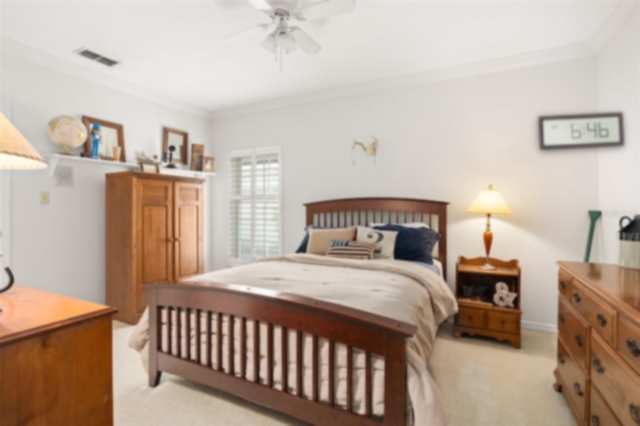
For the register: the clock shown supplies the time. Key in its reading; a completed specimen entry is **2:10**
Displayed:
**6:46**
